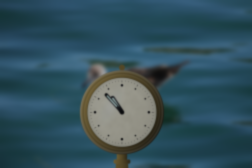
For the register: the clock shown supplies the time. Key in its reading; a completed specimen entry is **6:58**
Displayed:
**10:53**
